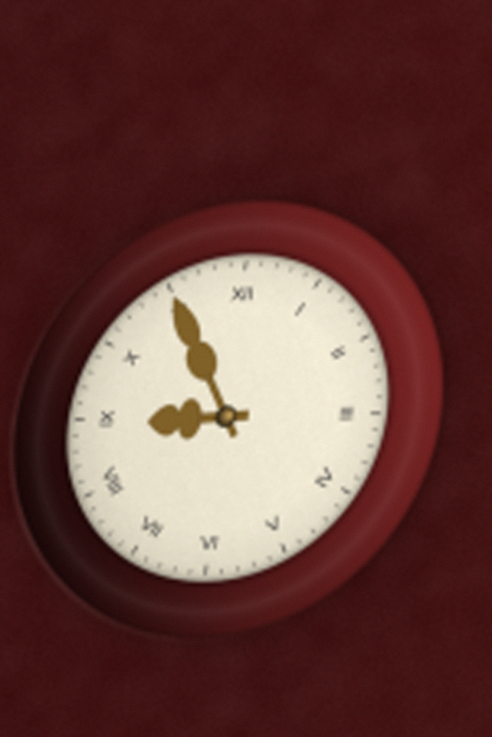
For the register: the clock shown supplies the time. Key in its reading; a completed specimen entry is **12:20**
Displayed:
**8:55**
